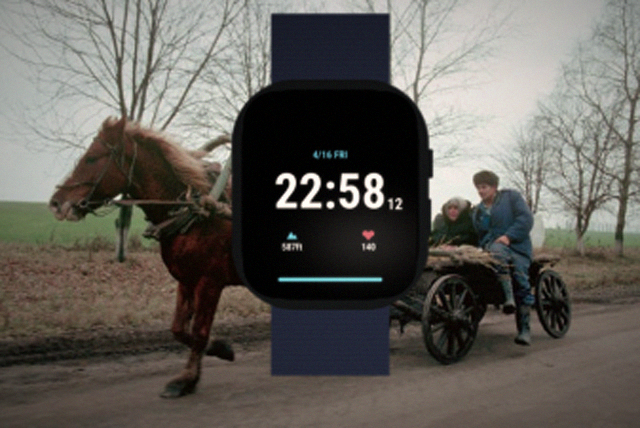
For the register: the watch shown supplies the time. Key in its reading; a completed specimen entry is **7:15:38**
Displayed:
**22:58:12**
